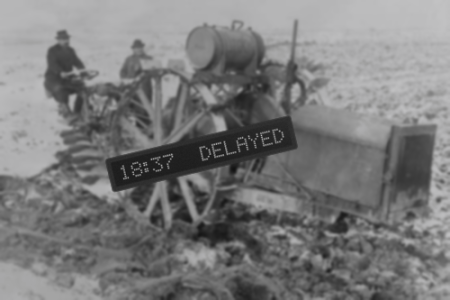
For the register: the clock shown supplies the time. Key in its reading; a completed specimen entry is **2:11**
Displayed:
**18:37**
